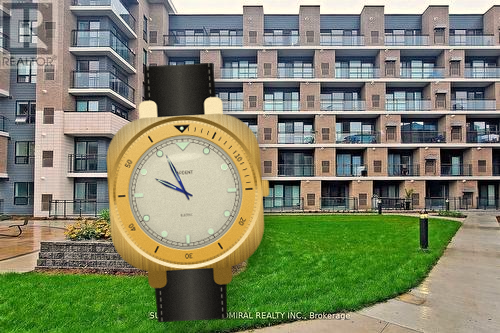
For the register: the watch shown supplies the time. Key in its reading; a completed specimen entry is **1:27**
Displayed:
**9:56**
